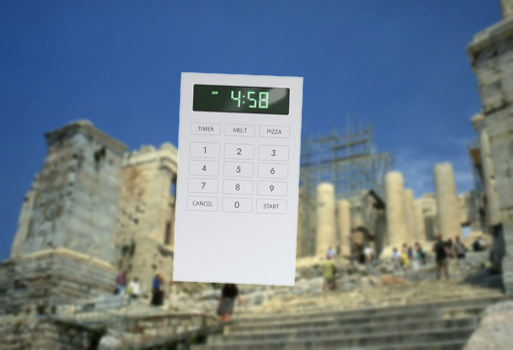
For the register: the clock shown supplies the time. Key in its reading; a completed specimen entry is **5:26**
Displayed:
**4:58**
